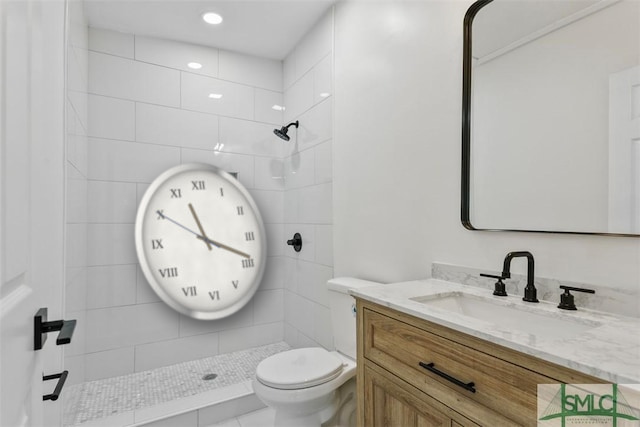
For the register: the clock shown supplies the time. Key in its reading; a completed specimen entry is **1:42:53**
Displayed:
**11:18:50**
